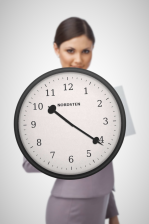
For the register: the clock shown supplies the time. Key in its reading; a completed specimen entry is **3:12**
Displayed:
**10:21**
